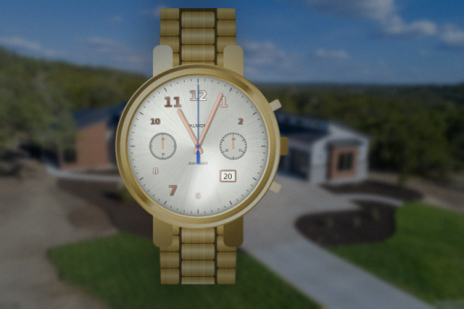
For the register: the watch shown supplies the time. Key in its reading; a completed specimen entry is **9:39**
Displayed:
**11:04**
